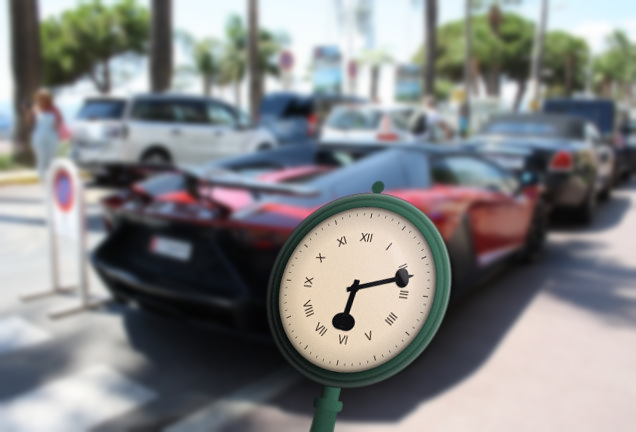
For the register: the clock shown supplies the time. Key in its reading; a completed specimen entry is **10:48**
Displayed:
**6:12**
